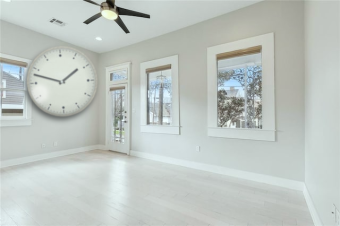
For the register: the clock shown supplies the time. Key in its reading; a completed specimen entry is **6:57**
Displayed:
**1:48**
